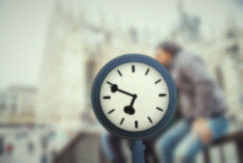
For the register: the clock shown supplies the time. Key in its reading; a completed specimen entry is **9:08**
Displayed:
**6:49**
